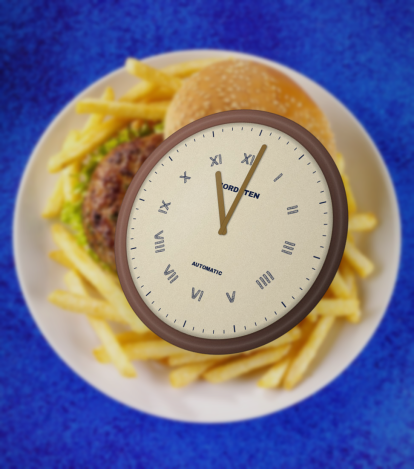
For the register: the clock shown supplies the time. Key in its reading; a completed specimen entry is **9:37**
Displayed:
**11:01**
